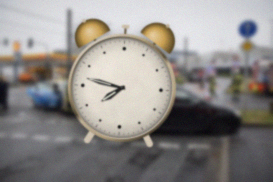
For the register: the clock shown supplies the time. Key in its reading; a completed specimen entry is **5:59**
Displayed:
**7:47**
